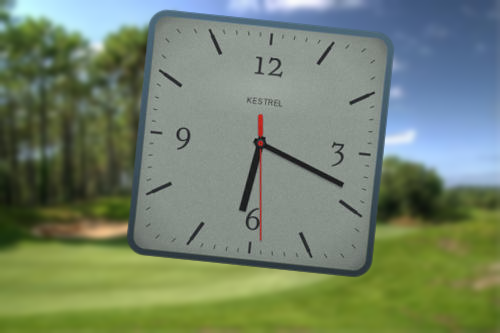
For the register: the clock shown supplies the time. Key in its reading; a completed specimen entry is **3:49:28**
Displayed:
**6:18:29**
